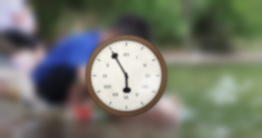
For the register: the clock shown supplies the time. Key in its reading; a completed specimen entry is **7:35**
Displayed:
**5:55**
